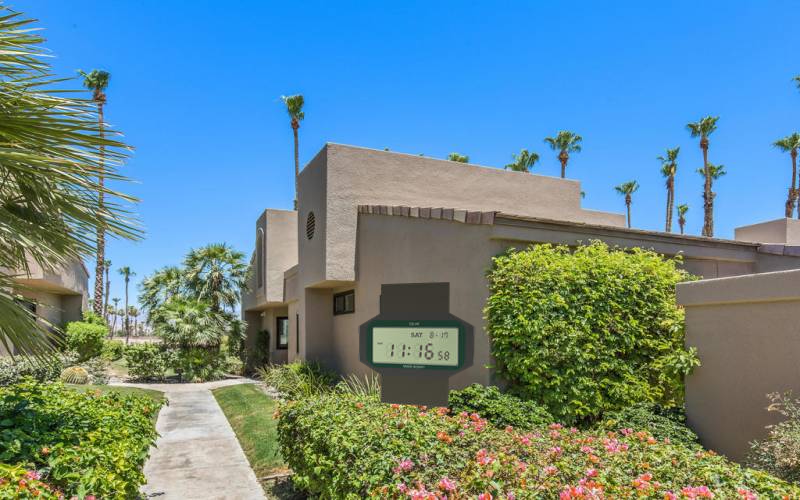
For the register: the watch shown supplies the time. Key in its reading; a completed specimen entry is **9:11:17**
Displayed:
**11:16:58**
